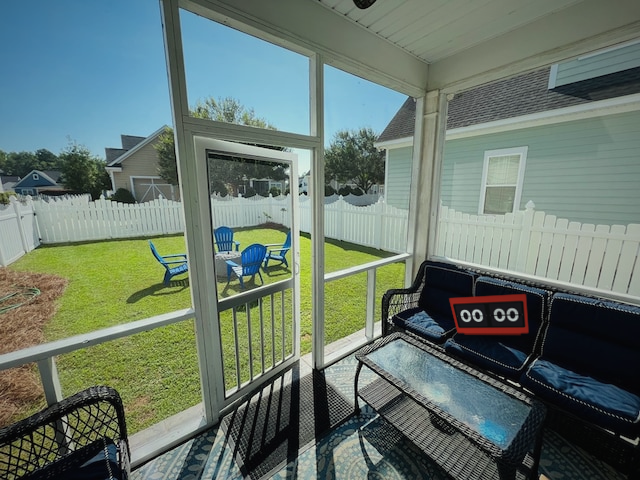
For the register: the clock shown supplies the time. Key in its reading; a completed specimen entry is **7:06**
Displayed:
**0:00**
